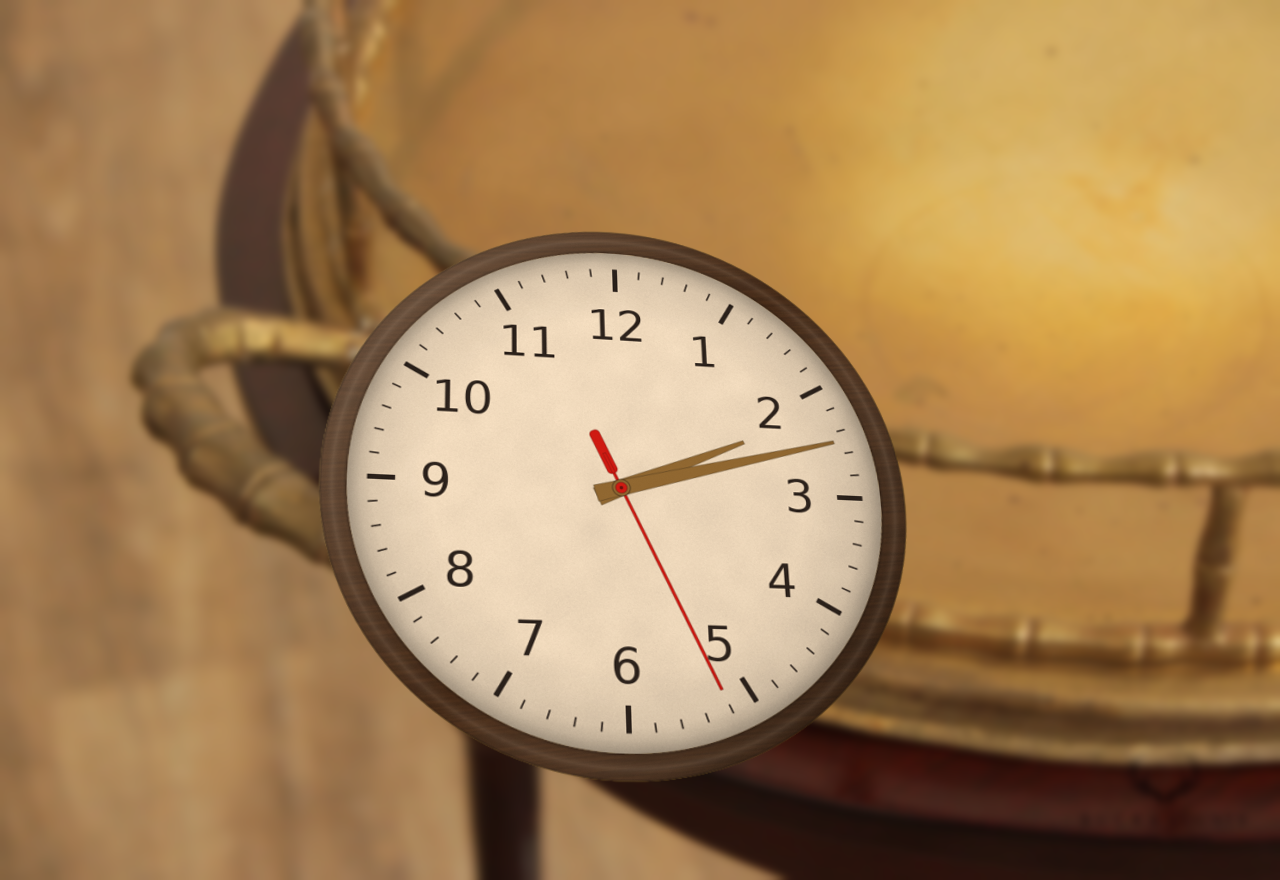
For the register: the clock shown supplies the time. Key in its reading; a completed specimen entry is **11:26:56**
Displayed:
**2:12:26**
